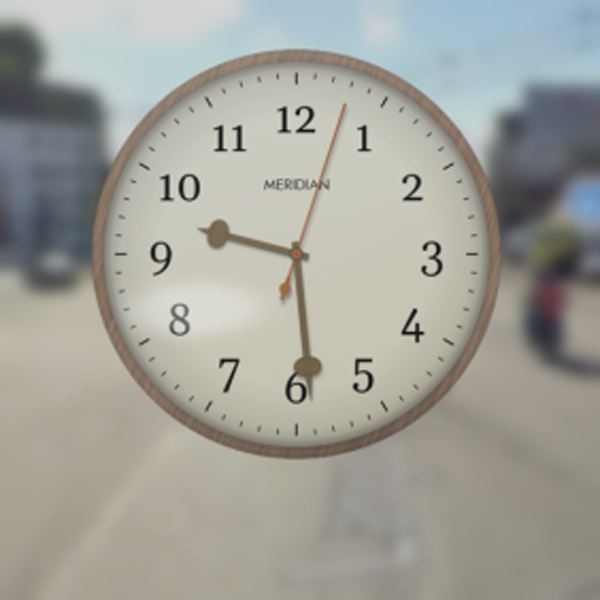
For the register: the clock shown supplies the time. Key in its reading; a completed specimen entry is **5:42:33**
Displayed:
**9:29:03**
